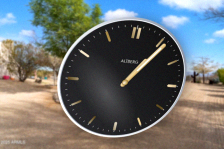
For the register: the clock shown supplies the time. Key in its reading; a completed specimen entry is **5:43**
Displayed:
**1:06**
